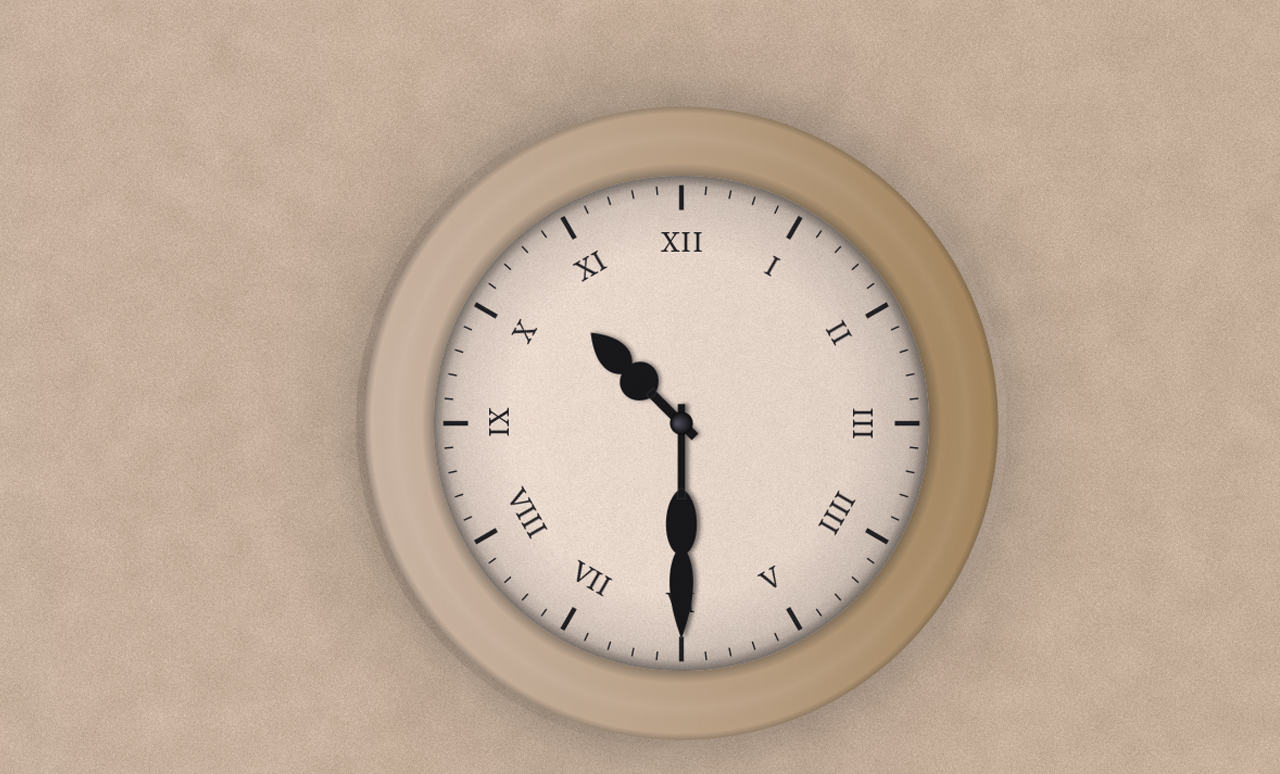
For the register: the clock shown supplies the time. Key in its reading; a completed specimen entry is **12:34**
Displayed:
**10:30**
